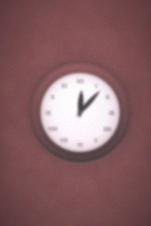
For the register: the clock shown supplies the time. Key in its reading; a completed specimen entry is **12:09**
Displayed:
**12:07**
